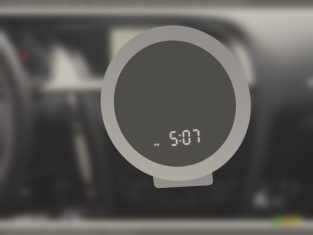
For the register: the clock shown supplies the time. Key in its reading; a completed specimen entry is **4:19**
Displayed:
**5:07**
